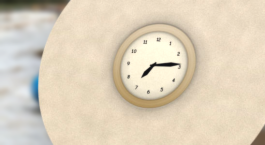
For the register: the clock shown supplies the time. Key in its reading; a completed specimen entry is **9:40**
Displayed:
**7:14**
